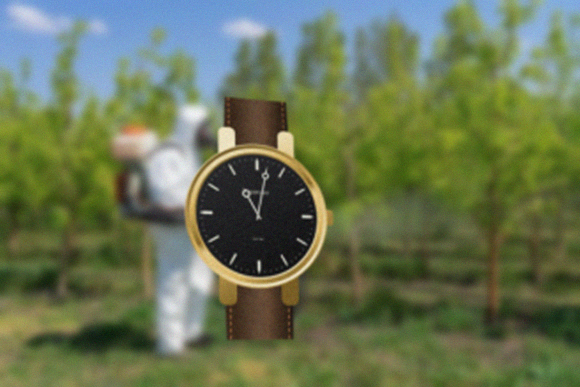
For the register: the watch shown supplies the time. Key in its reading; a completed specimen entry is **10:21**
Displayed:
**11:02**
